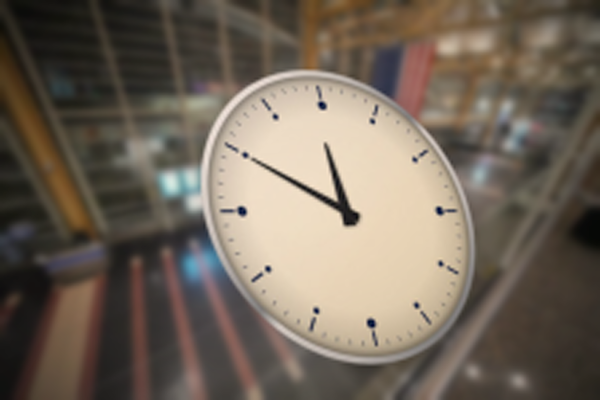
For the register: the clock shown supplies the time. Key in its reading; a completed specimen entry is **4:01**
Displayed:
**11:50**
